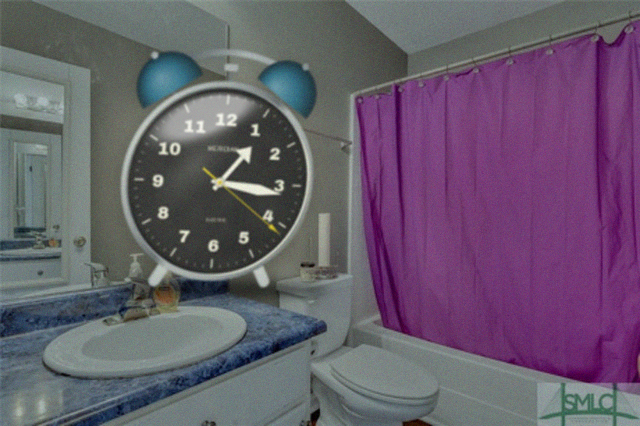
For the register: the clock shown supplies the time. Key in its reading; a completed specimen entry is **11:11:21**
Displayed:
**1:16:21**
